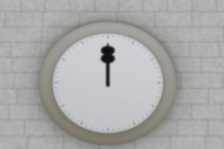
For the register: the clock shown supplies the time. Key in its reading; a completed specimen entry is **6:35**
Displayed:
**12:00**
